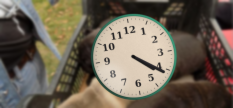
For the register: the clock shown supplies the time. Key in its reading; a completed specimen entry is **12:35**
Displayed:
**4:21**
